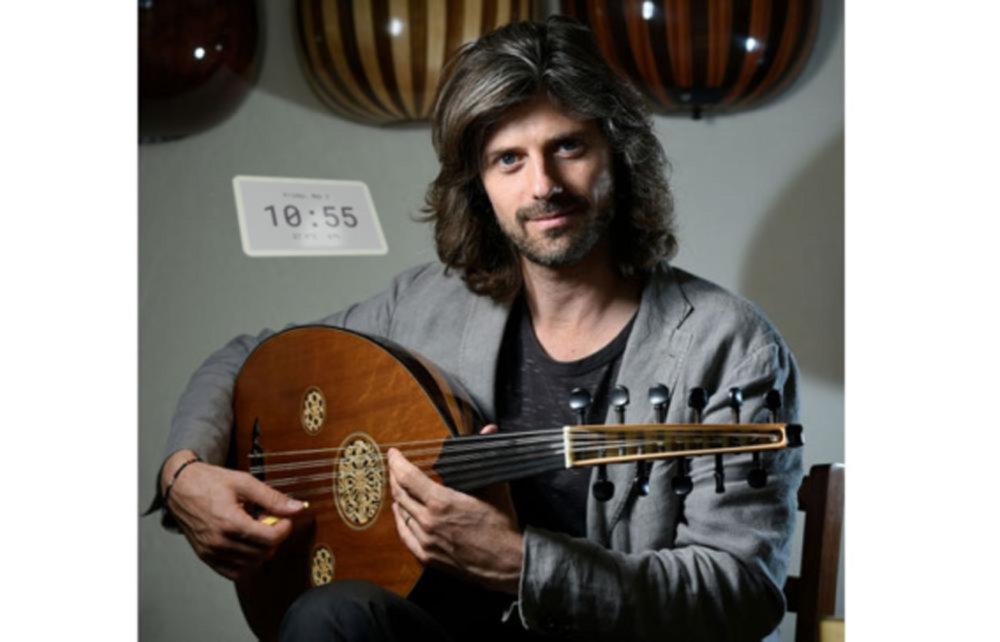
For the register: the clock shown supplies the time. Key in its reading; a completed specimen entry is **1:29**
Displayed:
**10:55**
